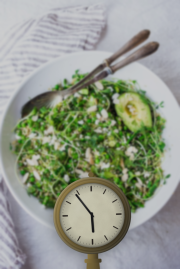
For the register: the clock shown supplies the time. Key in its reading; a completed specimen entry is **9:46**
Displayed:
**5:54**
